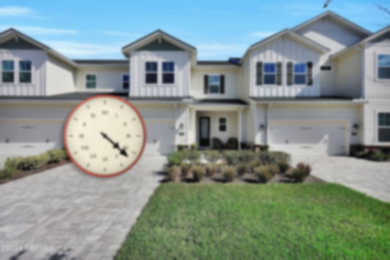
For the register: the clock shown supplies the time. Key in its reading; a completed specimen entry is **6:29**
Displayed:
**4:22**
